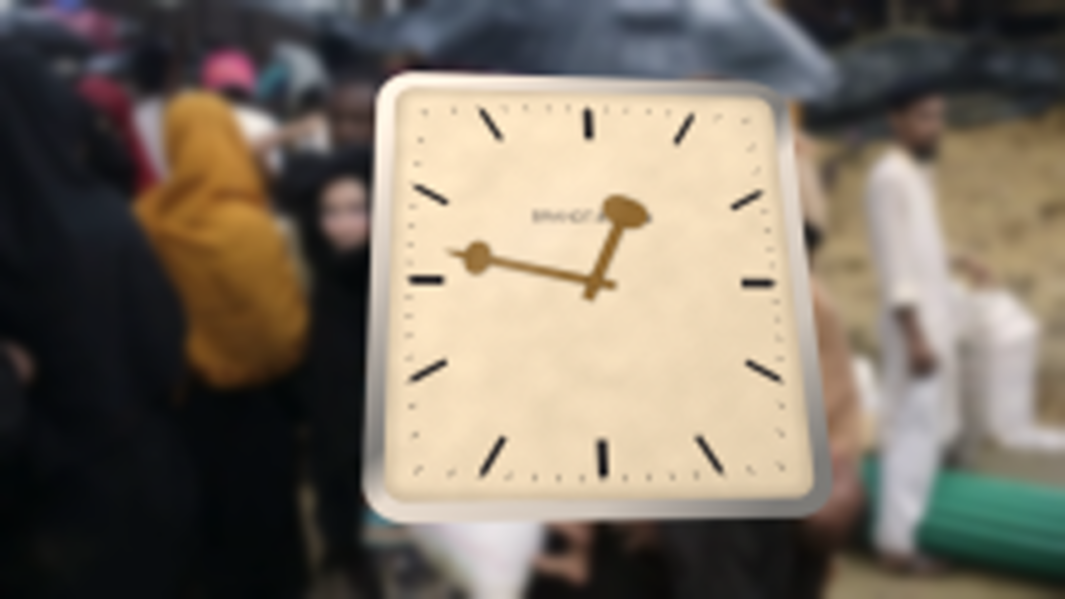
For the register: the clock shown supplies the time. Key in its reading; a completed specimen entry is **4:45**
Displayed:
**12:47**
